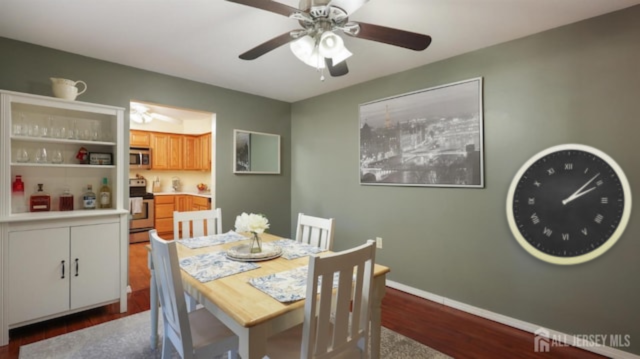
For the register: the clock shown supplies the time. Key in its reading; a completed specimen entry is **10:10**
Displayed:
**2:08**
